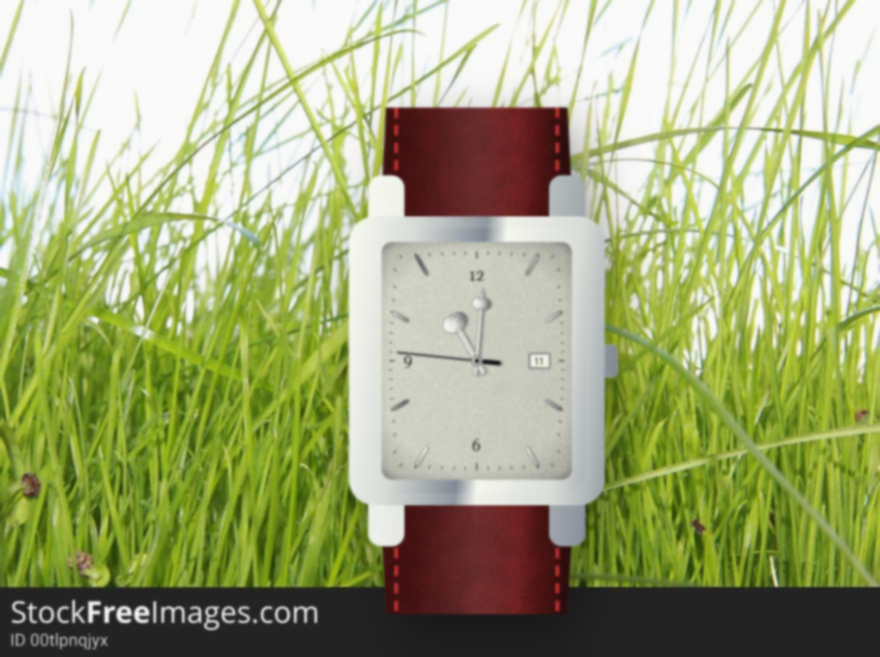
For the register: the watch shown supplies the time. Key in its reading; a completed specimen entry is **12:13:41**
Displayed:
**11:00:46**
